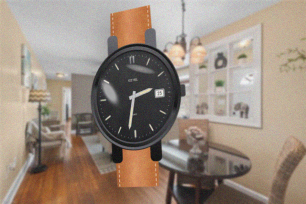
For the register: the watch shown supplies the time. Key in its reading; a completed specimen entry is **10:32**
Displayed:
**2:32**
